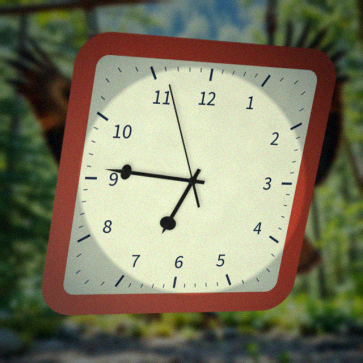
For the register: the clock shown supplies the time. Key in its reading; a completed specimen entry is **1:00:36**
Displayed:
**6:45:56**
